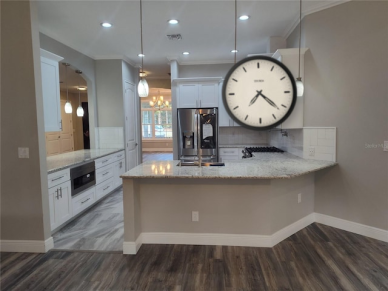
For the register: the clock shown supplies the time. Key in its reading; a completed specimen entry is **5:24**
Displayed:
**7:22**
